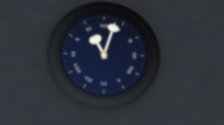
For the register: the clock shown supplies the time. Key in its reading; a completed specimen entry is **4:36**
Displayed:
**11:03**
